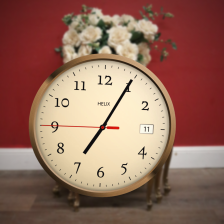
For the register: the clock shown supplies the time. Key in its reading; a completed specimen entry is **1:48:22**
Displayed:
**7:04:45**
